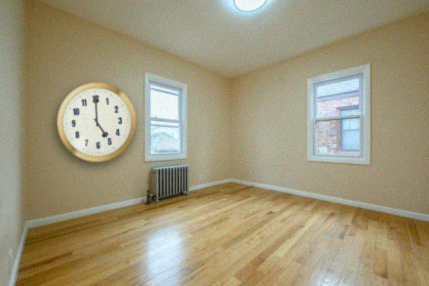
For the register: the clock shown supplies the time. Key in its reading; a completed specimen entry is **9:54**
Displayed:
**5:00**
